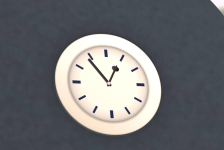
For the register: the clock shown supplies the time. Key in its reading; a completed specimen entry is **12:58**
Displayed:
**12:54**
